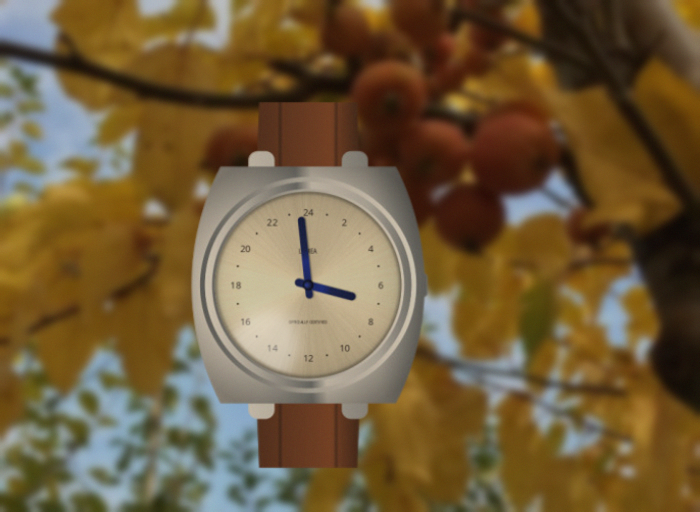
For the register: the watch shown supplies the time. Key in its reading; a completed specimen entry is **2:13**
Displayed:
**6:59**
